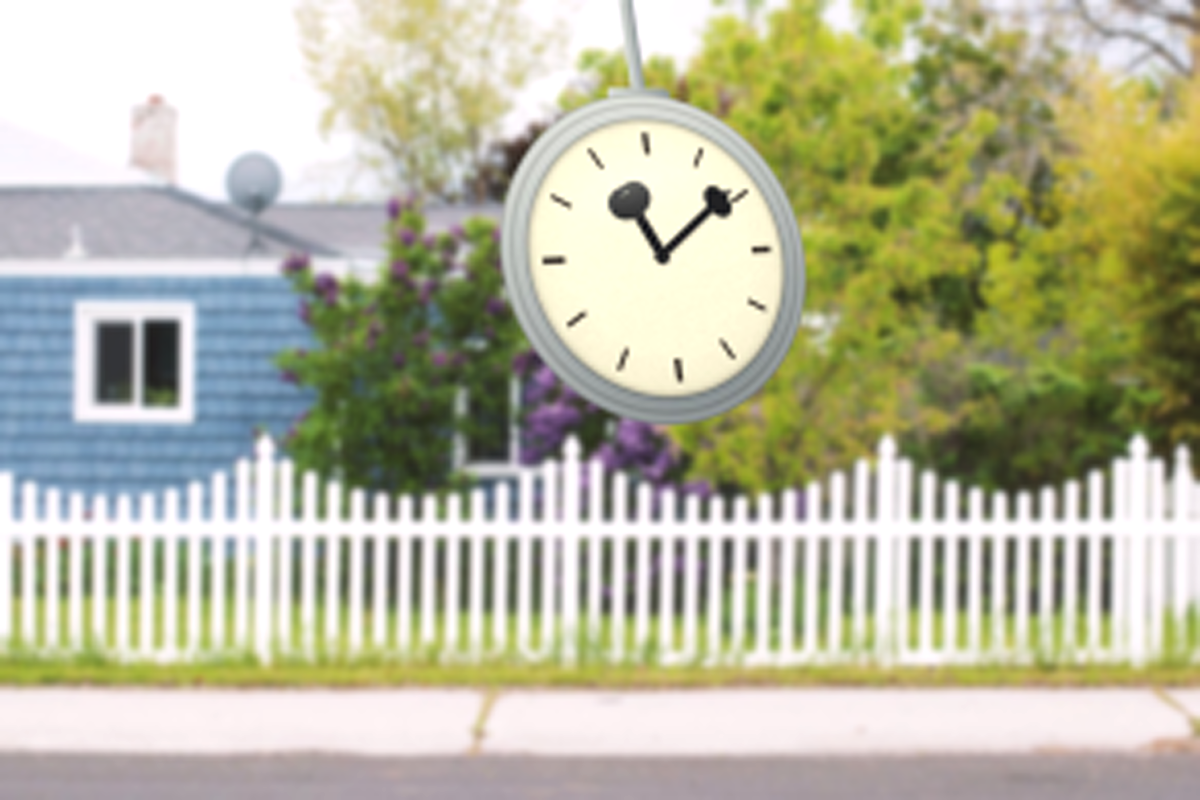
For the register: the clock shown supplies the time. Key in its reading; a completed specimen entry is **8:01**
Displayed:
**11:09**
